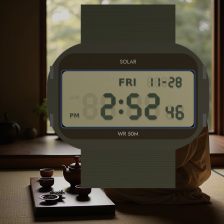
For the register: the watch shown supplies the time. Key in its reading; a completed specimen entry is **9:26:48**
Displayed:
**2:52:46**
